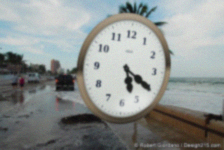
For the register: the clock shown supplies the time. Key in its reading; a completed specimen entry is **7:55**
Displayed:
**5:20**
